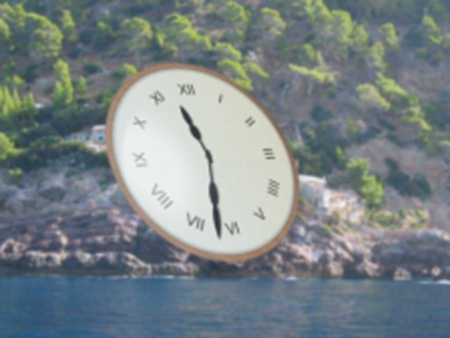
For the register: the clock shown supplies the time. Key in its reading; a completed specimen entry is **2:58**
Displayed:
**11:32**
